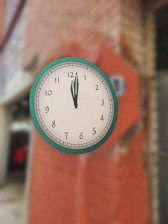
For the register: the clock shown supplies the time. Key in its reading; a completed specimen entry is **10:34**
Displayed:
**12:02**
